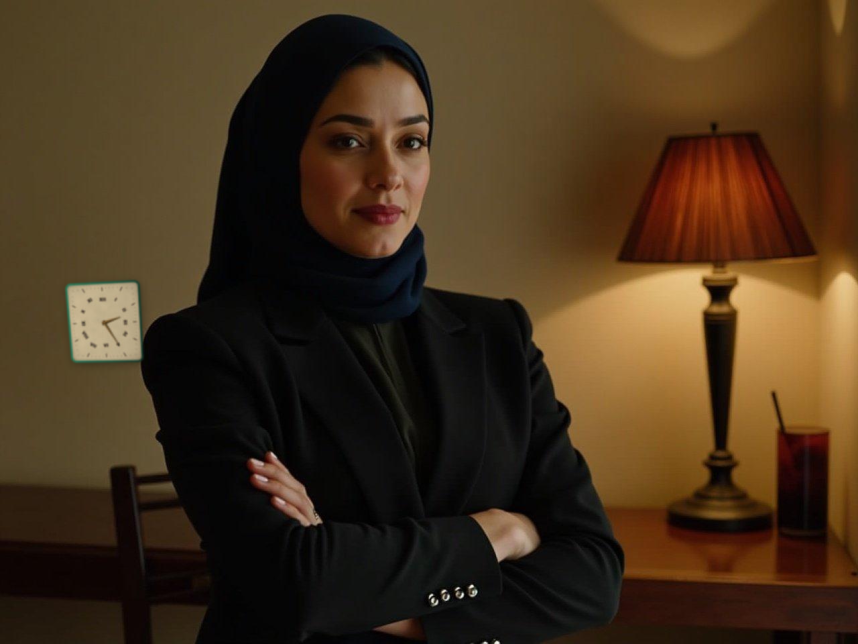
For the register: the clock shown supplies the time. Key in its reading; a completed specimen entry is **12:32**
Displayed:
**2:25**
